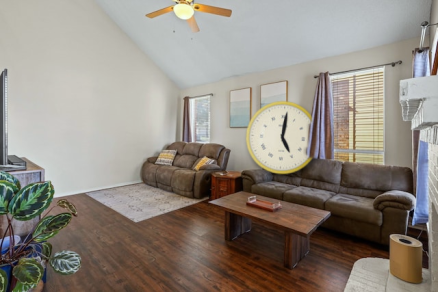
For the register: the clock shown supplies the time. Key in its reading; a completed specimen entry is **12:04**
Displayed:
**5:01**
